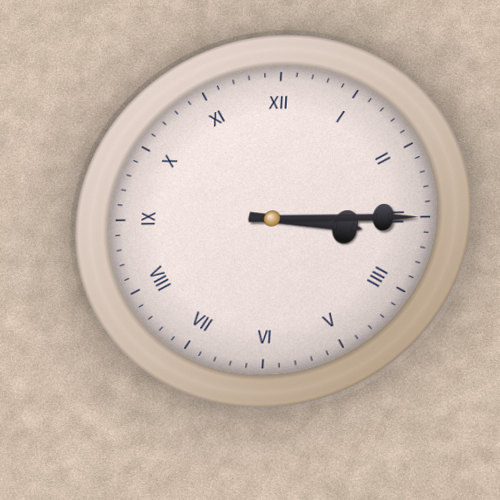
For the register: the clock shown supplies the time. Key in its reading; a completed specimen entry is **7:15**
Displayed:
**3:15**
